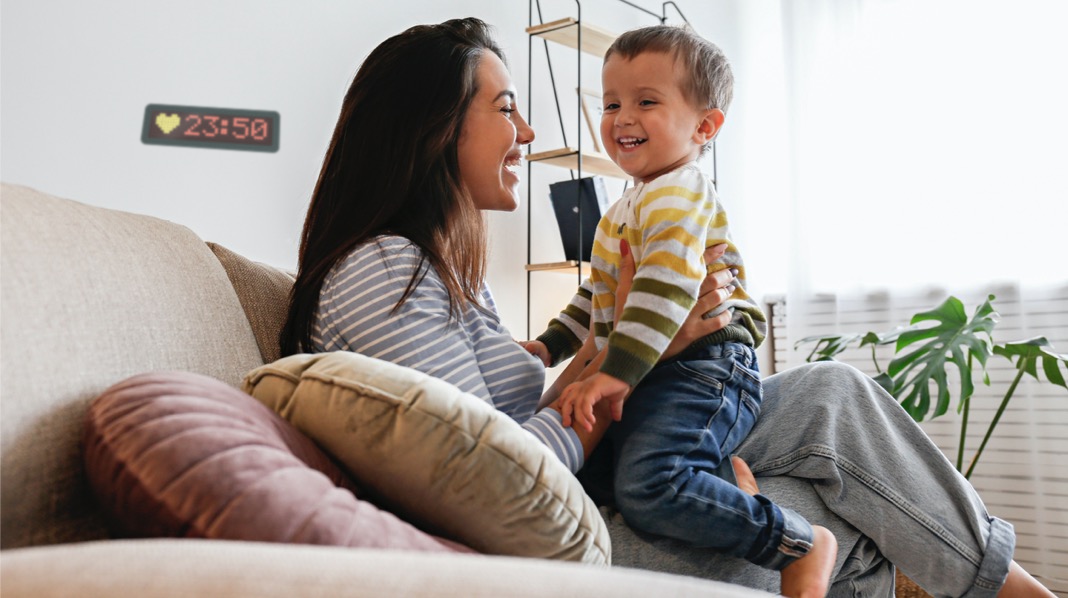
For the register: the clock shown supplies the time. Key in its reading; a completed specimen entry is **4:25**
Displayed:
**23:50**
